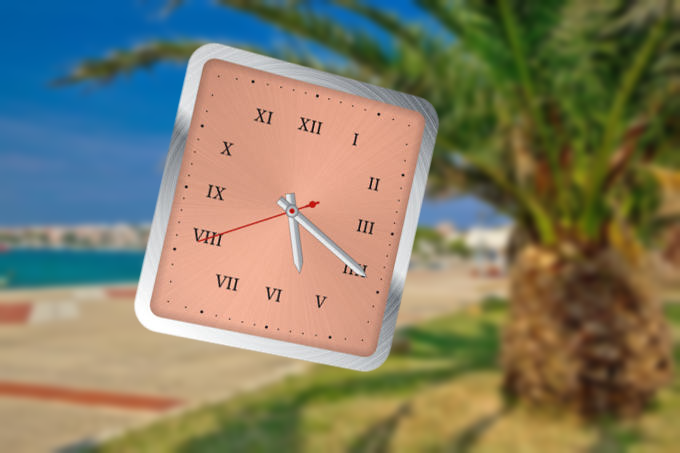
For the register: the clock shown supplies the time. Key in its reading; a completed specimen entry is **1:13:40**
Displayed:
**5:19:40**
